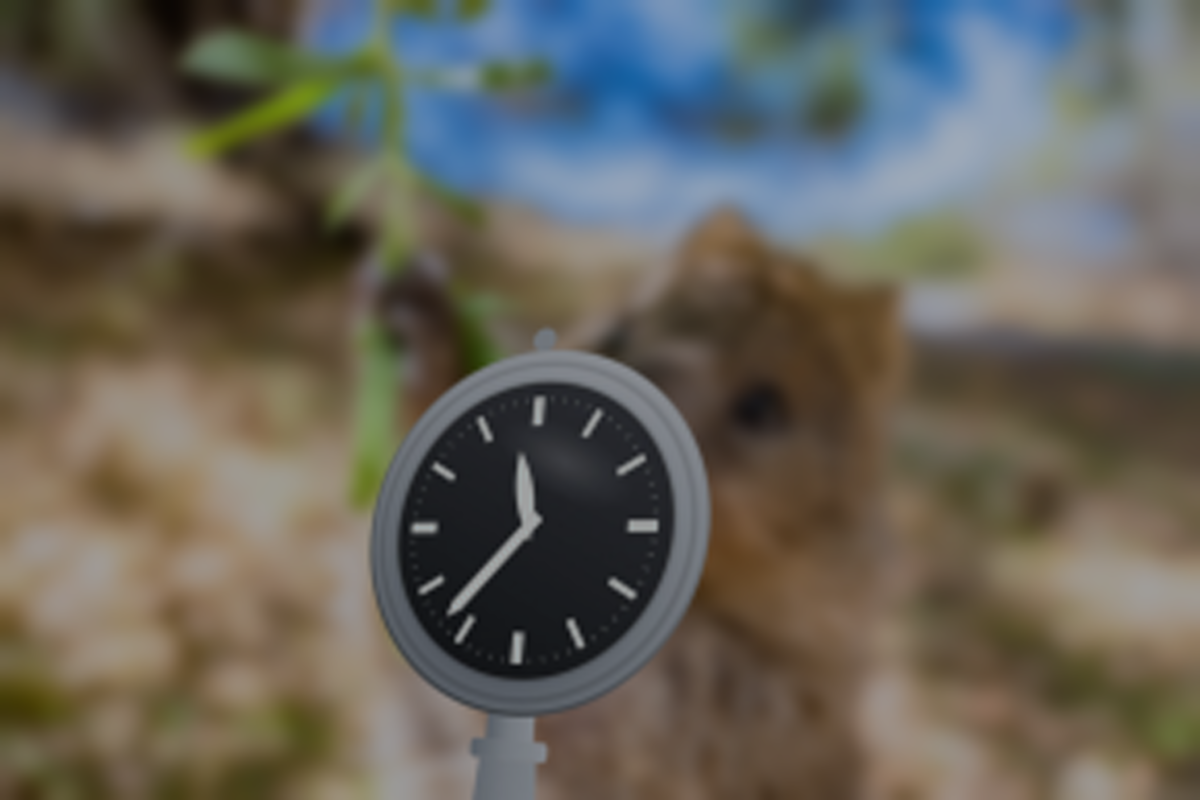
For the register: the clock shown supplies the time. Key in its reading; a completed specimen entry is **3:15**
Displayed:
**11:37**
